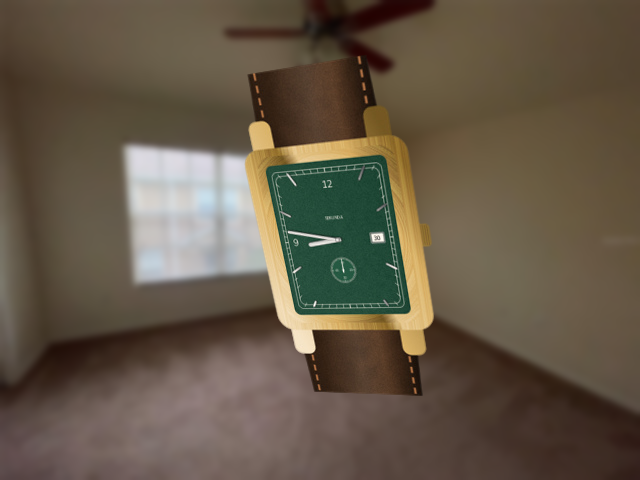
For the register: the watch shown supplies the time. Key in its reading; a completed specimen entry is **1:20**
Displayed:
**8:47**
